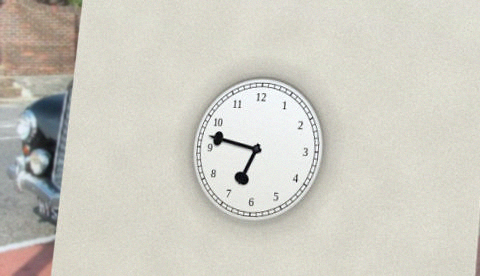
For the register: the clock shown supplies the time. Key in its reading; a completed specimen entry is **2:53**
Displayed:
**6:47**
